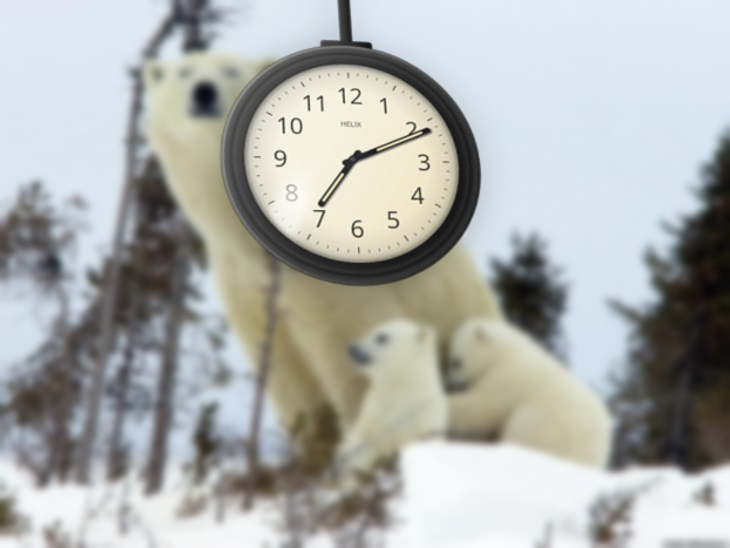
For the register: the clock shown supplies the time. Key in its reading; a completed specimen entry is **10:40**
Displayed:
**7:11**
